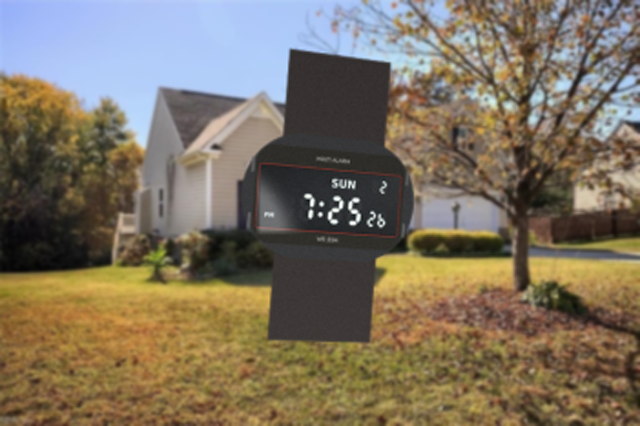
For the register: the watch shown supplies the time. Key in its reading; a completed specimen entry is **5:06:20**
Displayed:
**7:25:26**
